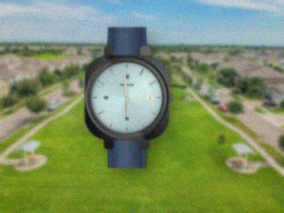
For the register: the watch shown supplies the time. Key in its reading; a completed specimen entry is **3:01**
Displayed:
**5:59**
